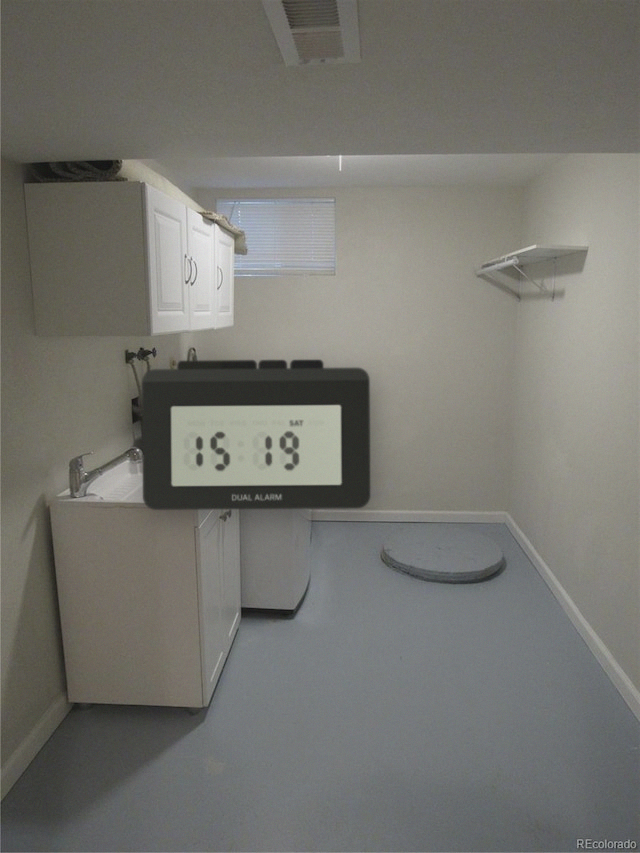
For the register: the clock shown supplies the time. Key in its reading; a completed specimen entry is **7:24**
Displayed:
**15:19**
